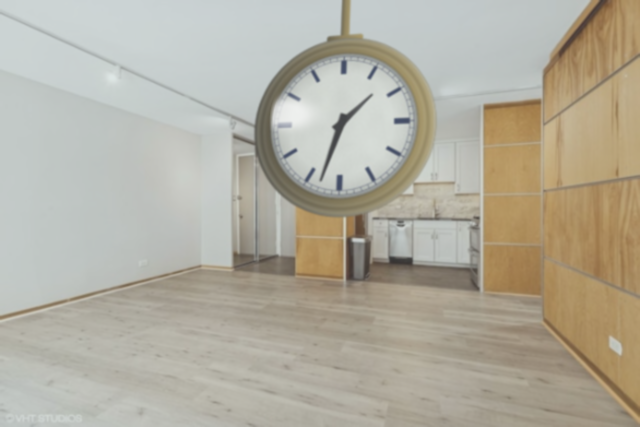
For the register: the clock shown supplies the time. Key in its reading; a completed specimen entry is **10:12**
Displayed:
**1:33**
